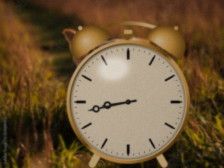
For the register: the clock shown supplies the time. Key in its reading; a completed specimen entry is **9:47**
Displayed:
**8:43**
